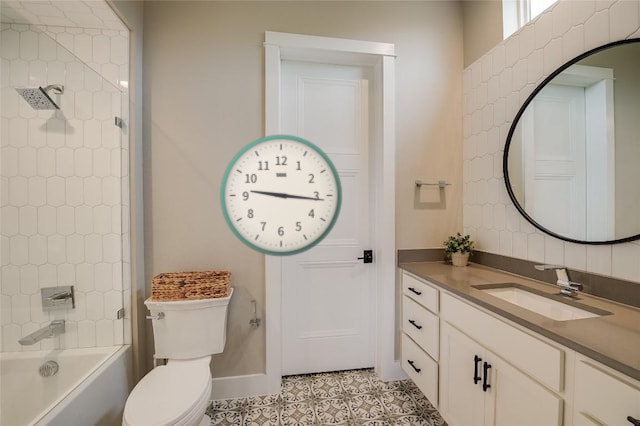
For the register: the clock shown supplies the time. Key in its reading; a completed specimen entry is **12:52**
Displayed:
**9:16**
